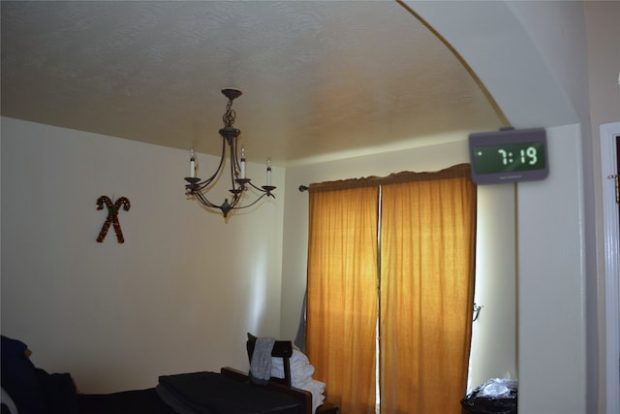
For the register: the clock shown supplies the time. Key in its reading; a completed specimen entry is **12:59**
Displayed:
**7:19**
